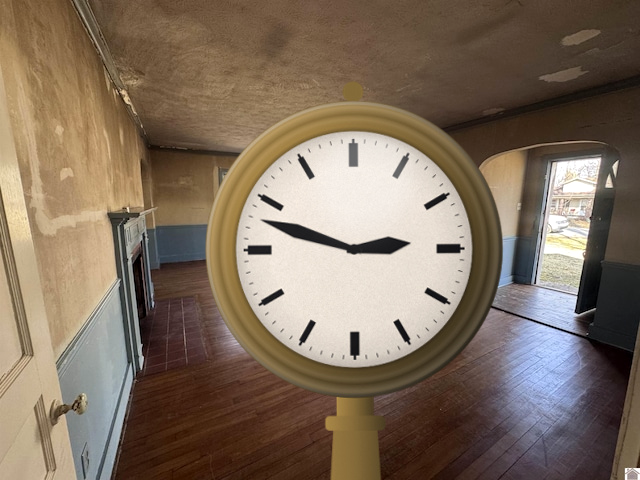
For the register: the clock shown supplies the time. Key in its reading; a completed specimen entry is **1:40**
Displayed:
**2:48**
